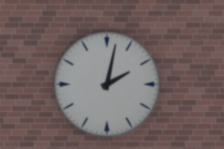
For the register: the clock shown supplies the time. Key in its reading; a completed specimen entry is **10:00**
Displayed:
**2:02**
